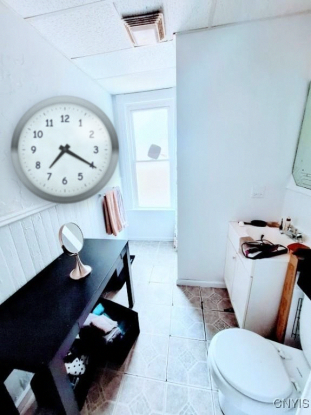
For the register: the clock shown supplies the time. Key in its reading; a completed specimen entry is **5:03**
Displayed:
**7:20**
